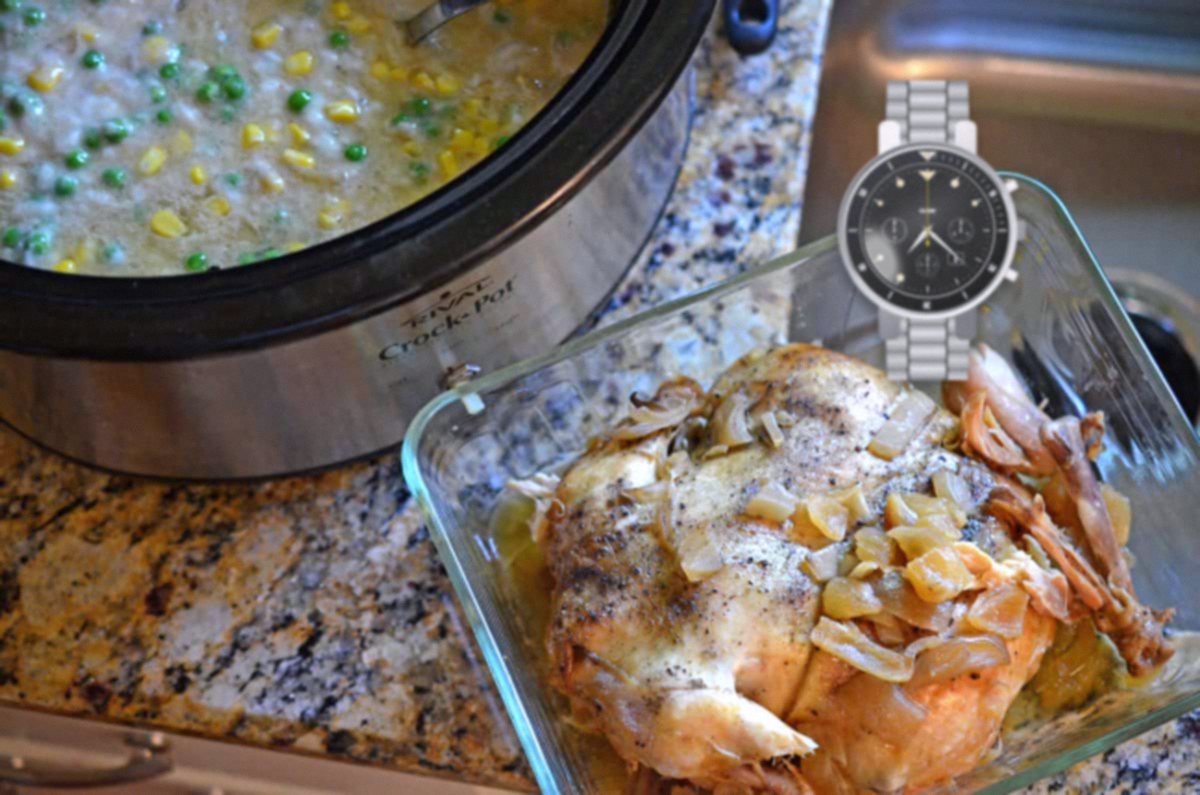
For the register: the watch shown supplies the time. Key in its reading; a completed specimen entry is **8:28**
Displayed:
**7:22**
